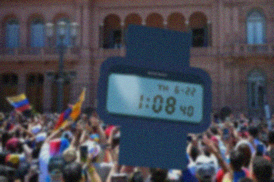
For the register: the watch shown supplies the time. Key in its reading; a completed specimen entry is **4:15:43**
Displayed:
**1:08:40**
